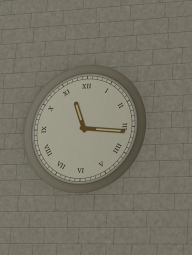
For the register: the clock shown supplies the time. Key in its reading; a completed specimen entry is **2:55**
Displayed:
**11:16**
